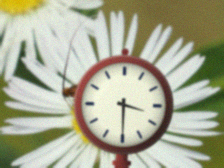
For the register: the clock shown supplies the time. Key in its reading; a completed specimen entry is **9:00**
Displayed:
**3:30**
